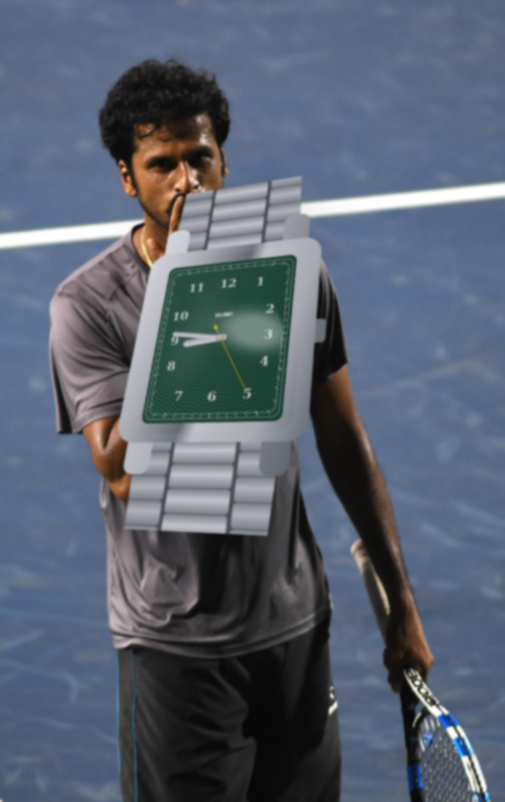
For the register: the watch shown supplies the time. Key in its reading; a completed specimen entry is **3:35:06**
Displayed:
**8:46:25**
